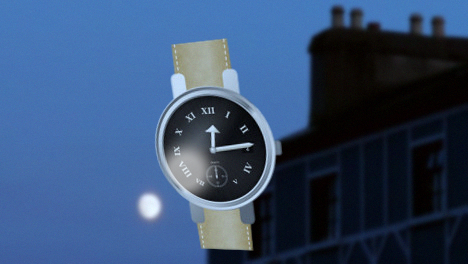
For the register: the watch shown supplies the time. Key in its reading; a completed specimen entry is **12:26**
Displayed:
**12:14**
